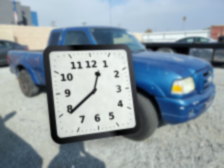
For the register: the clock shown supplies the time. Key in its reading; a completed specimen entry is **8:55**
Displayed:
**12:39**
